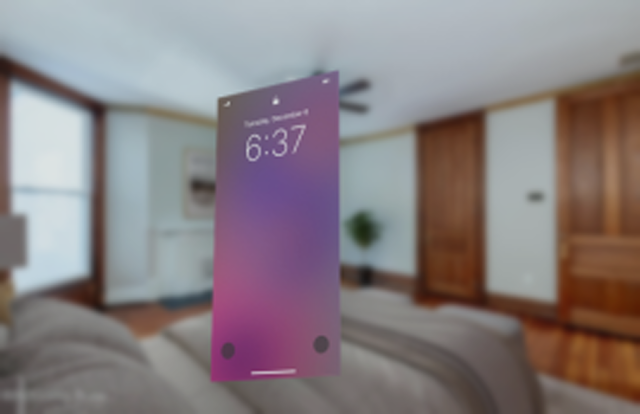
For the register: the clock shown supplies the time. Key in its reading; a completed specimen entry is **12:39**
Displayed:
**6:37**
